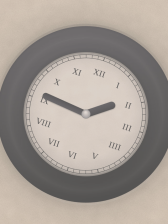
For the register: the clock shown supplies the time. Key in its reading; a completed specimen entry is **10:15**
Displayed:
**1:46**
